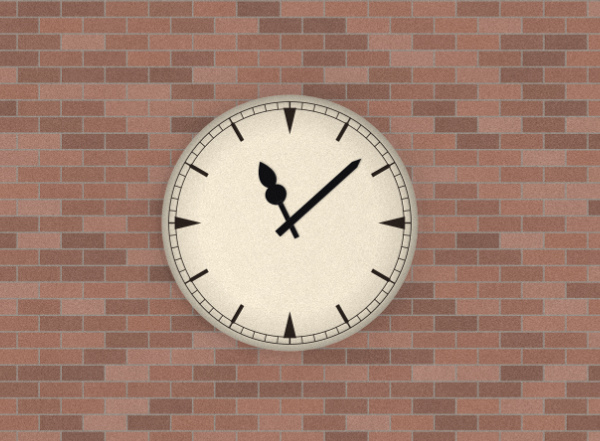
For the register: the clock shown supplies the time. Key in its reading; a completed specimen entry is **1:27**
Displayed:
**11:08**
